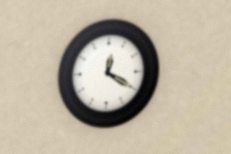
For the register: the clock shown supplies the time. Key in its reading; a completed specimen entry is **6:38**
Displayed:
**12:20**
